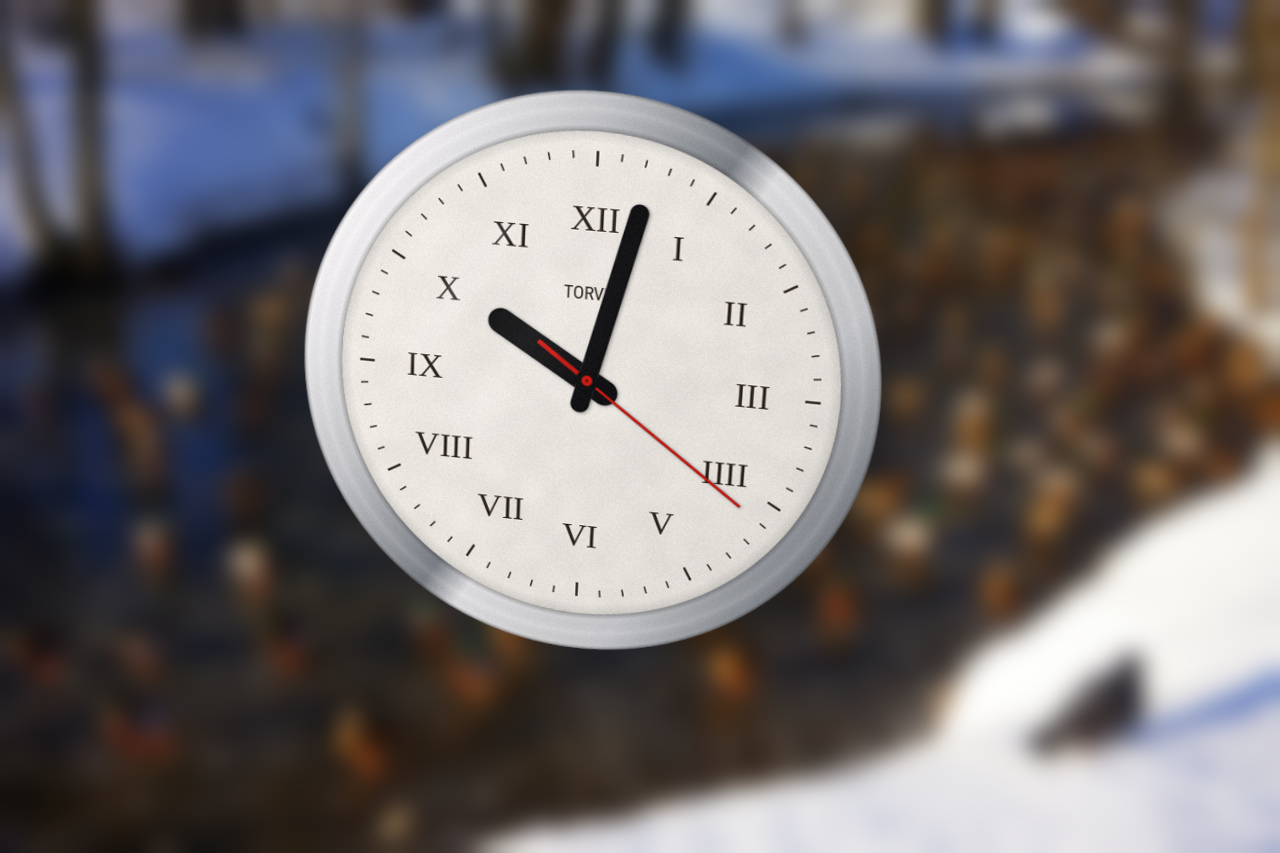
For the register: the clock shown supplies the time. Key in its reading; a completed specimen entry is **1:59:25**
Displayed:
**10:02:21**
